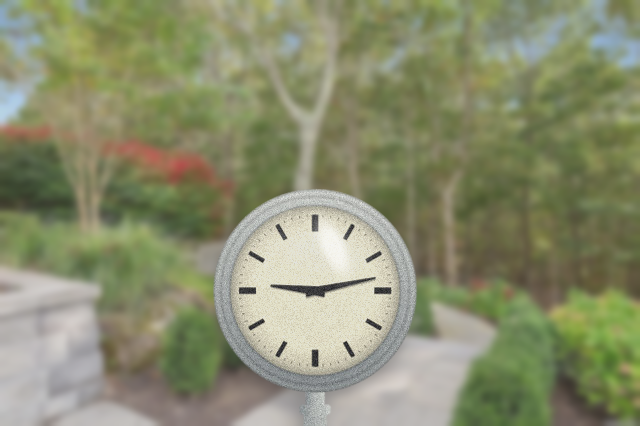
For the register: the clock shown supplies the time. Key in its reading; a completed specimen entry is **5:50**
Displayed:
**9:13**
